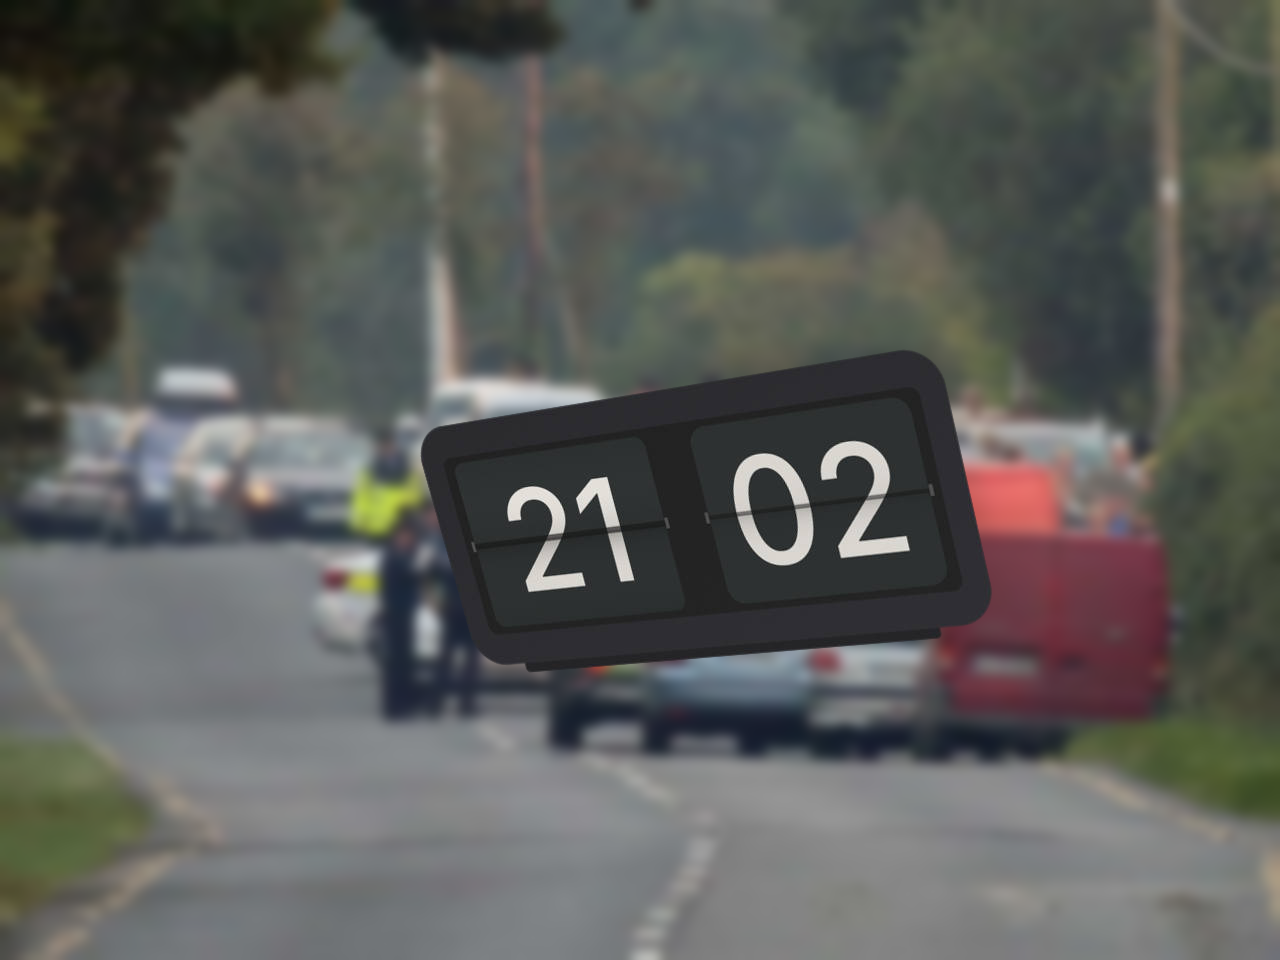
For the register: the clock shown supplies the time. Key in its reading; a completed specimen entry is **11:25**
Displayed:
**21:02**
